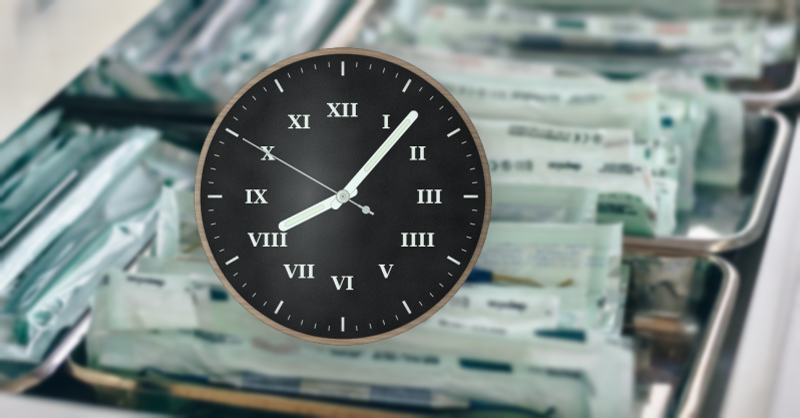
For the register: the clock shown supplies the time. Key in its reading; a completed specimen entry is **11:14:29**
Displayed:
**8:06:50**
